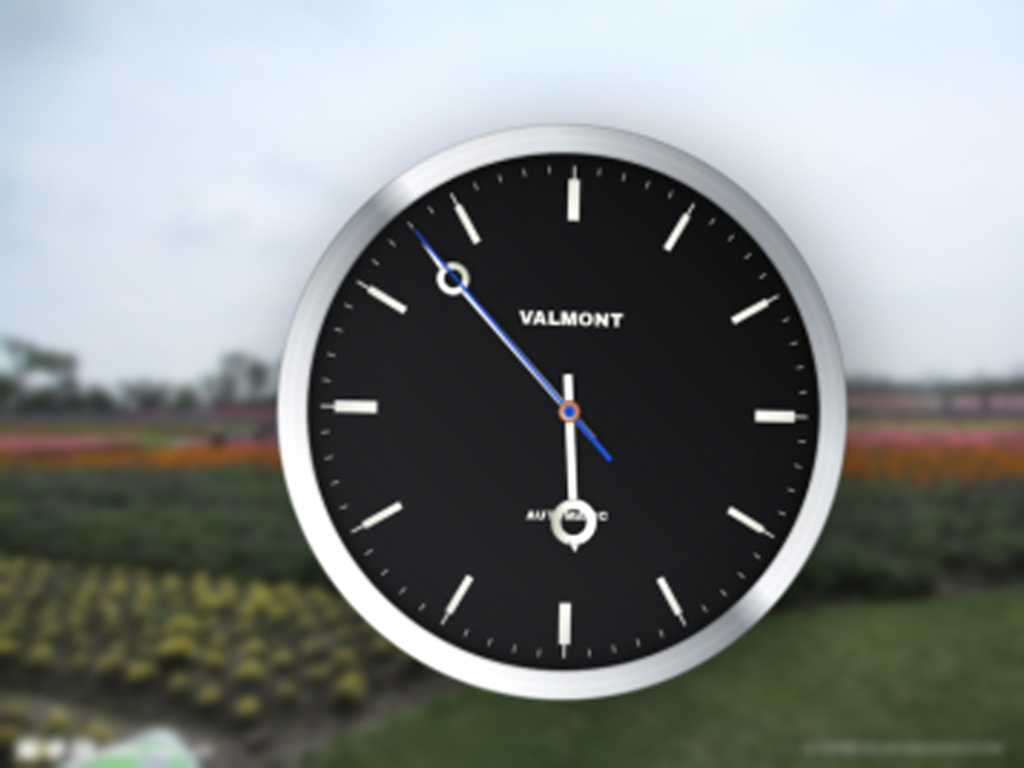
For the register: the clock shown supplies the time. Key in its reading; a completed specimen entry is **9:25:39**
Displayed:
**5:52:53**
